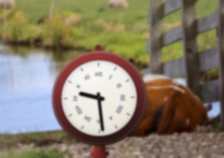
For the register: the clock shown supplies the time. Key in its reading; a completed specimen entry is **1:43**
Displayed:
**9:29**
